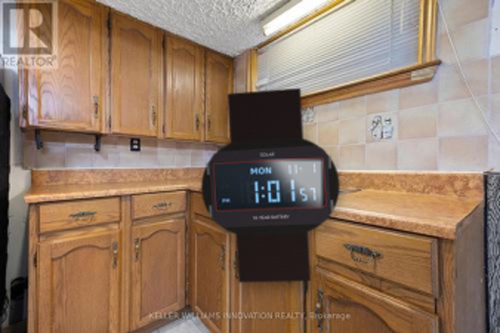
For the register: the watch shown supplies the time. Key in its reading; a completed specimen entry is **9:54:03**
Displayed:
**1:01:57**
